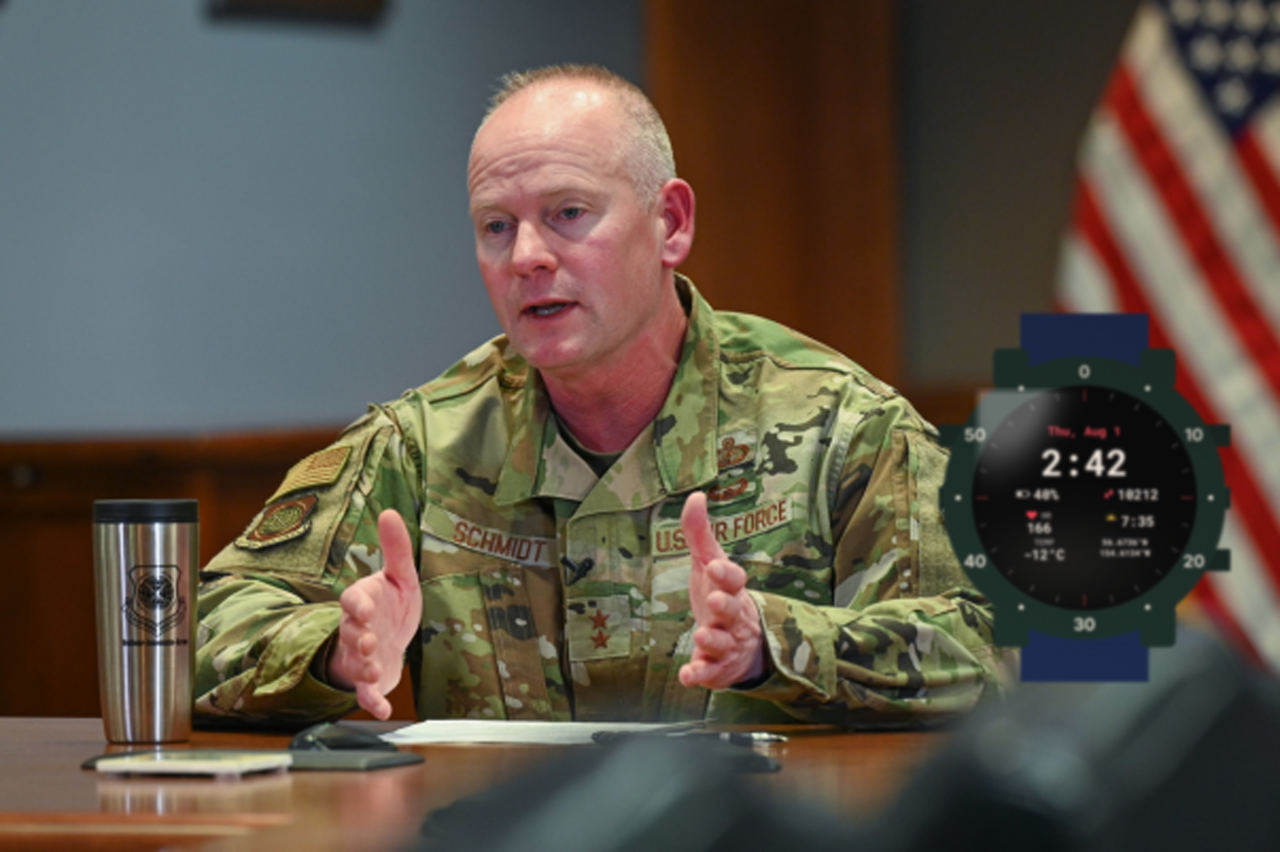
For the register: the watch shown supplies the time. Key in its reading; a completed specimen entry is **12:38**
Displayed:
**2:42**
